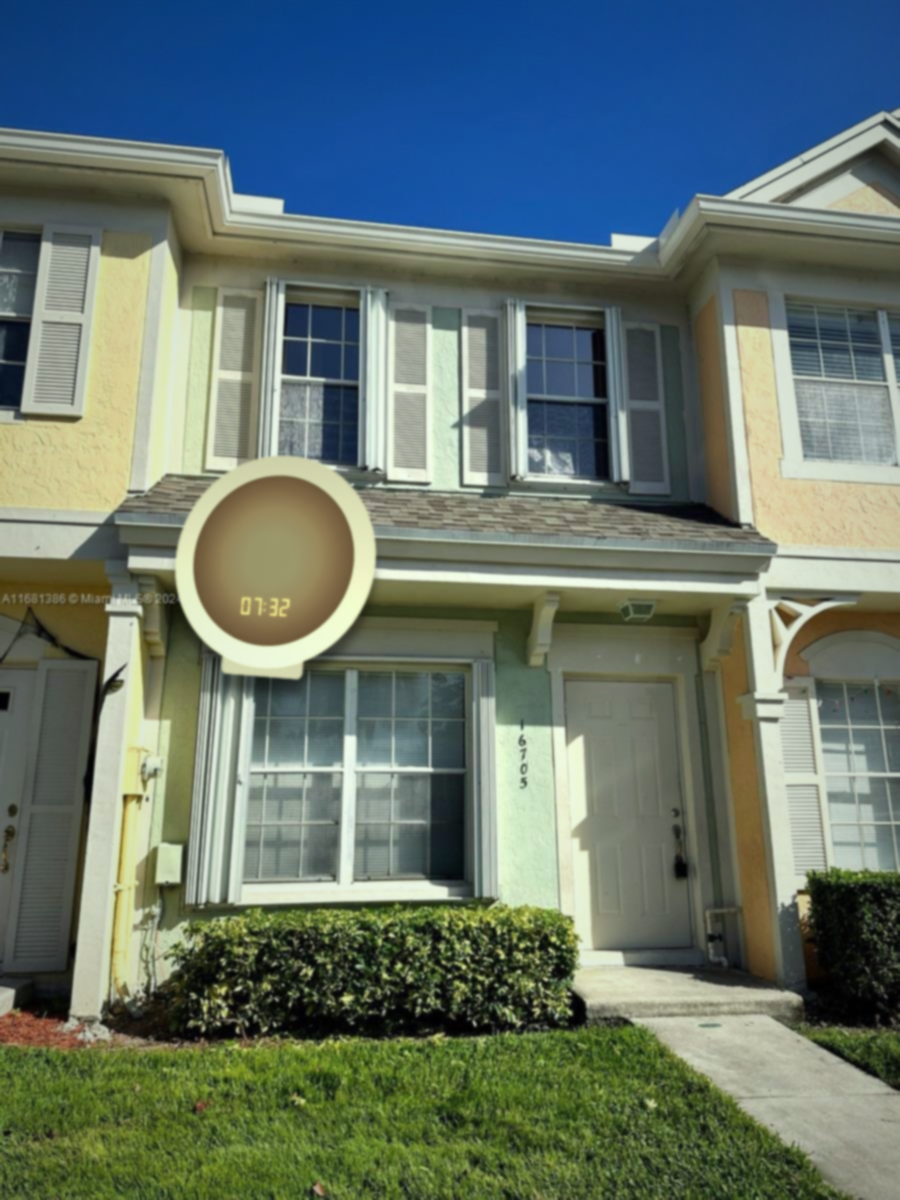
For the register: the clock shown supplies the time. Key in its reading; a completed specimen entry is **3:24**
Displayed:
**7:32**
